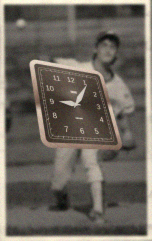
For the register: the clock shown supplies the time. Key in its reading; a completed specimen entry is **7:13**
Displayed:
**9:06**
